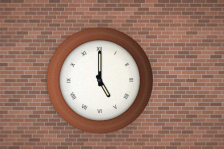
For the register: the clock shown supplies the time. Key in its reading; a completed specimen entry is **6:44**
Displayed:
**5:00**
